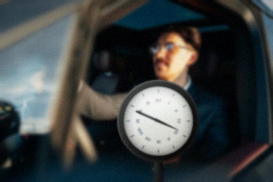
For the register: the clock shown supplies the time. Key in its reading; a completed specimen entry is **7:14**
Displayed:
**3:49**
